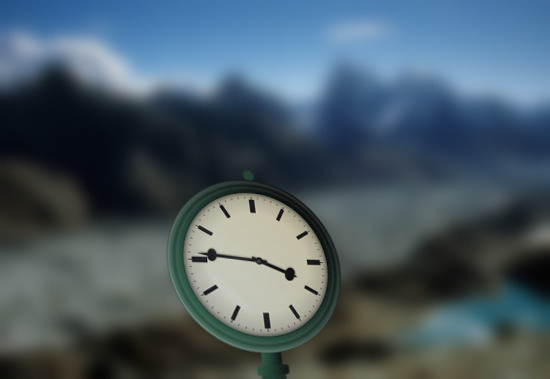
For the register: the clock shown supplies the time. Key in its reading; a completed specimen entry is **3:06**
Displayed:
**3:46**
